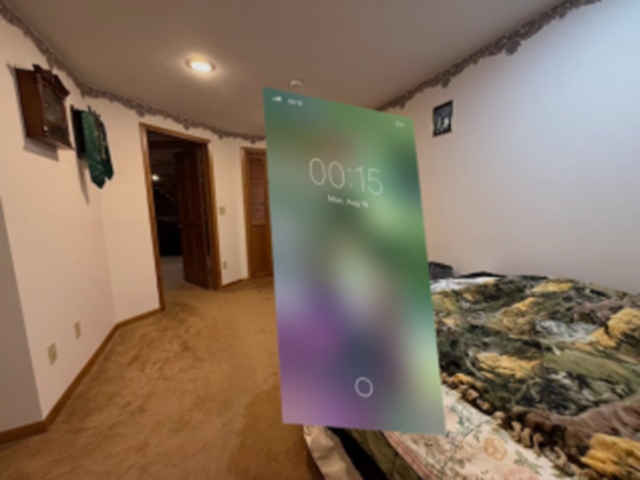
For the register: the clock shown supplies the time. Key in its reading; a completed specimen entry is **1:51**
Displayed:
**0:15**
